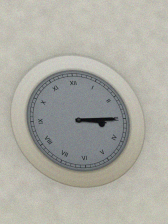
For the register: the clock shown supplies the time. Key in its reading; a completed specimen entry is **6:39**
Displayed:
**3:15**
